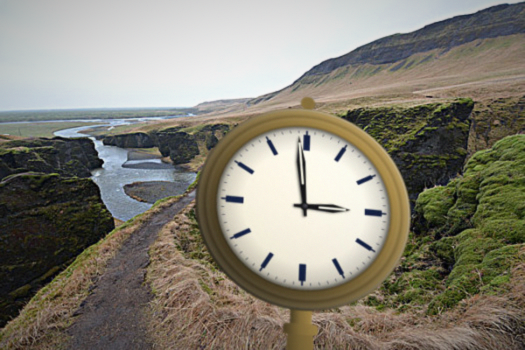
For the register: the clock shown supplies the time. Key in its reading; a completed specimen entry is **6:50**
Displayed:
**2:59**
